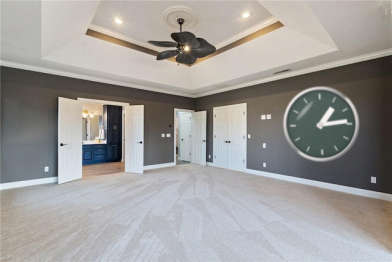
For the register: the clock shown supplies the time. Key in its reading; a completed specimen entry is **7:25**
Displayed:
**1:14**
